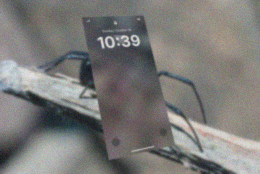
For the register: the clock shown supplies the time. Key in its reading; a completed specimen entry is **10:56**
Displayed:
**10:39**
